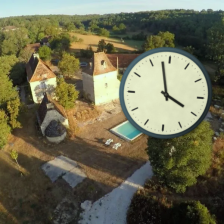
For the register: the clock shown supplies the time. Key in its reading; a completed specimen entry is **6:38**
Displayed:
**3:58**
